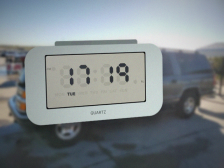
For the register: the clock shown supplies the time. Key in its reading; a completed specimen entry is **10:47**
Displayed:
**17:19**
